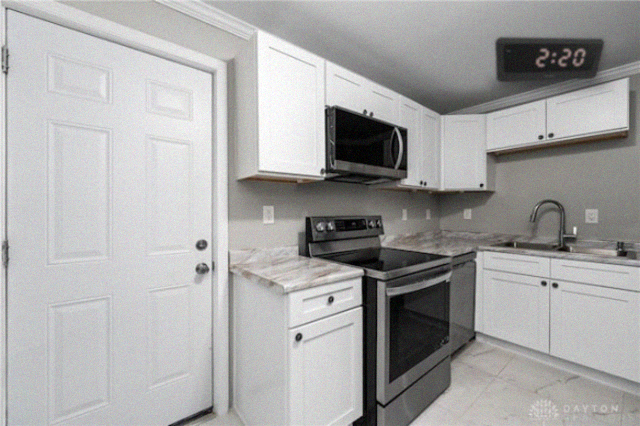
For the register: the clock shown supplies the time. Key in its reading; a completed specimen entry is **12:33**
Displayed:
**2:20**
